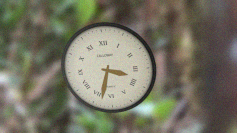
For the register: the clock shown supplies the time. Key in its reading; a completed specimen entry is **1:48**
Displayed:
**3:33**
